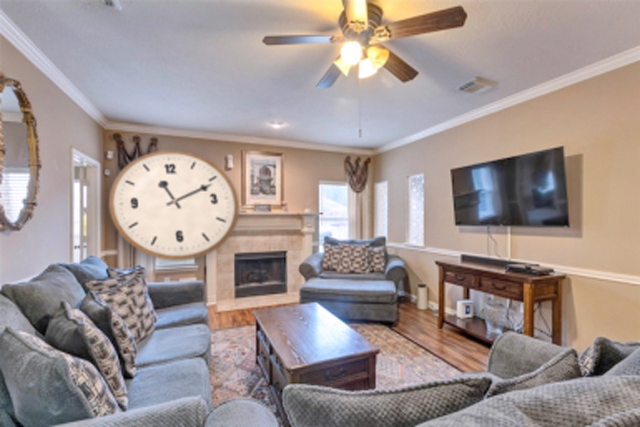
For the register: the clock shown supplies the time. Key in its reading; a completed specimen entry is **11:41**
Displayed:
**11:11**
